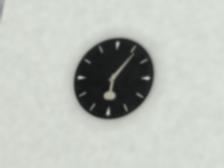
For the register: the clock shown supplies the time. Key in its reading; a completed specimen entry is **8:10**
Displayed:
**6:06**
